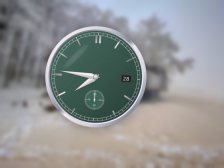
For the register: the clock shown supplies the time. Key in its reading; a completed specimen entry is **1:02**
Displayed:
**7:46**
